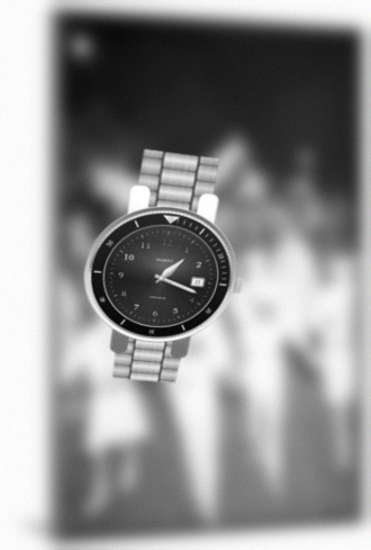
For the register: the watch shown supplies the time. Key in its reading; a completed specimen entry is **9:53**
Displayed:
**1:18**
